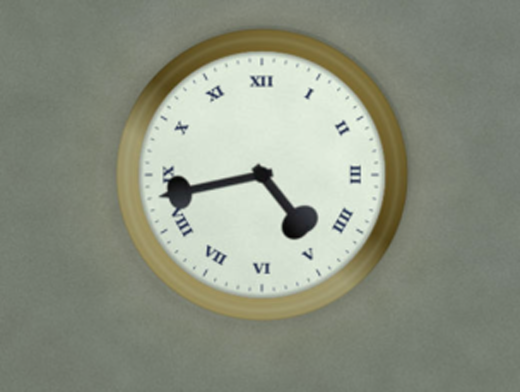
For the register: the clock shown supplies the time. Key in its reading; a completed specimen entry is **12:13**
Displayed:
**4:43**
